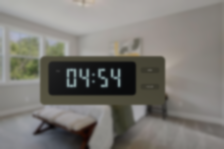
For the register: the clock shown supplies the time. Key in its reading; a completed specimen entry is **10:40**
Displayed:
**4:54**
